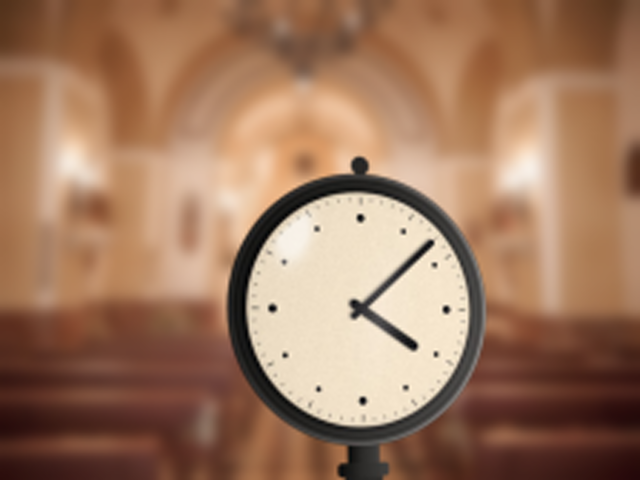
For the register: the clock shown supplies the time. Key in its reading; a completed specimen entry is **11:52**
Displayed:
**4:08**
